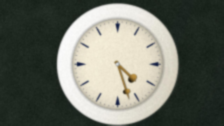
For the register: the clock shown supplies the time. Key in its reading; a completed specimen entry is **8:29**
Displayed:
**4:27**
